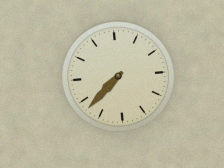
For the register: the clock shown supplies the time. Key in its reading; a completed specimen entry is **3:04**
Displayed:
**7:38**
